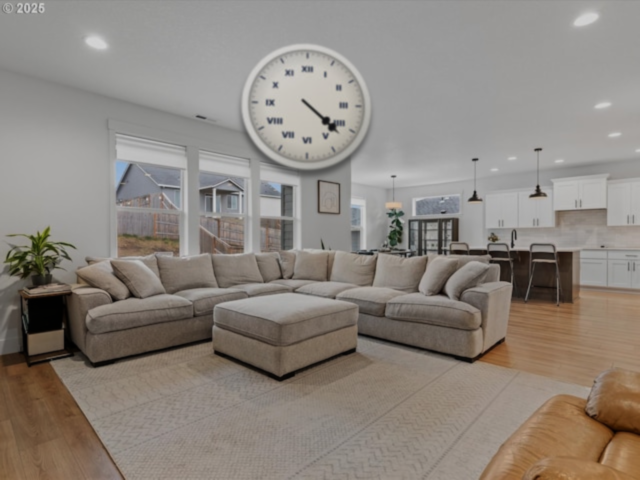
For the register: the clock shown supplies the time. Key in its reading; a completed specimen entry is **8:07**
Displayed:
**4:22**
